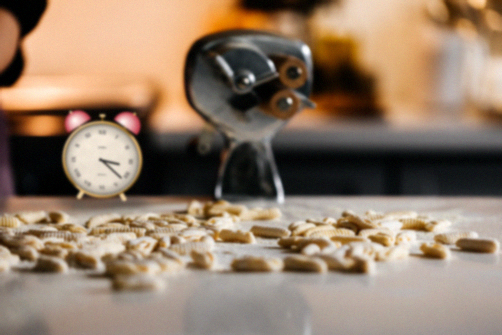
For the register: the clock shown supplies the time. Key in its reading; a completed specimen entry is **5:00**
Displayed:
**3:22**
